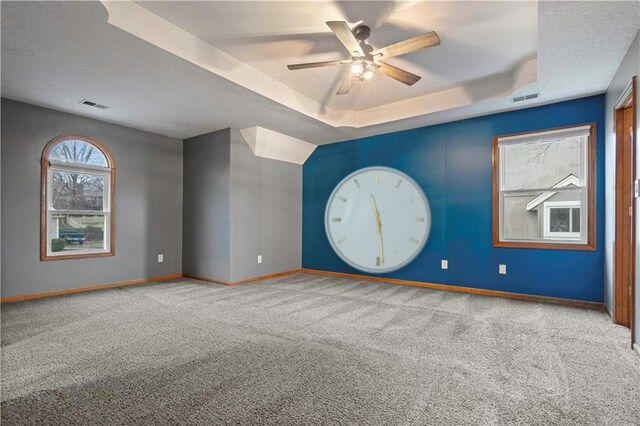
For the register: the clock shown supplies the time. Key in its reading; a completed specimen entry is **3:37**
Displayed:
**11:29**
